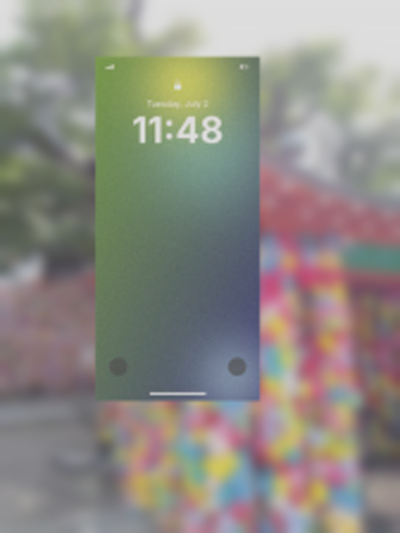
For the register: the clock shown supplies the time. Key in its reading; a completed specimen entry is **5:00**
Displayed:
**11:48**
